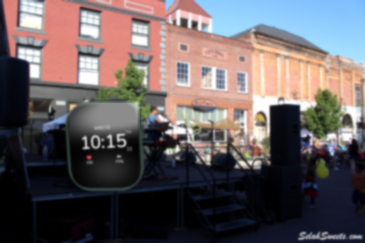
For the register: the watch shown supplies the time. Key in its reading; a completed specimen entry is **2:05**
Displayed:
**10:15**
